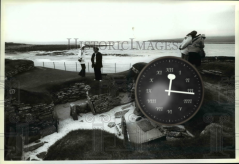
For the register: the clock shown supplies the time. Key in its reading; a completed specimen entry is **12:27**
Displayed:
**12:16**
